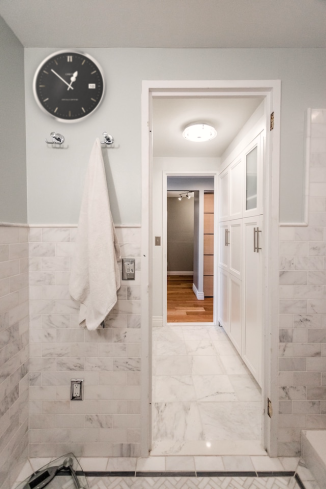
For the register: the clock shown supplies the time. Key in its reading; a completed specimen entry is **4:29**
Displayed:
**12:52**
